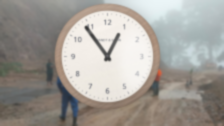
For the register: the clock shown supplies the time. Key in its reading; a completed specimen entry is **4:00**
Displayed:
**12:54**
